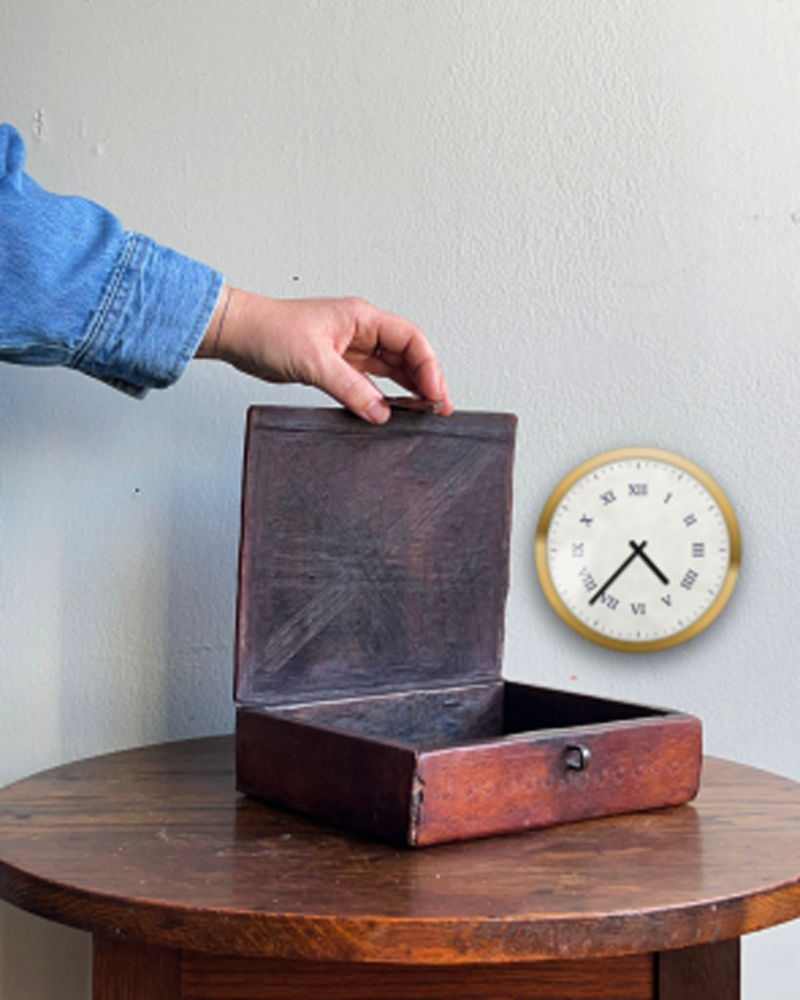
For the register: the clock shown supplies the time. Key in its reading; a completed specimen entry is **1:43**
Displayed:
**4:37**
